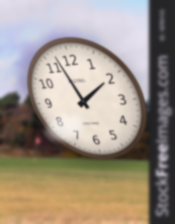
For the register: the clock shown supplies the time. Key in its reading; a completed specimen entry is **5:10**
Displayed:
**1:57**
